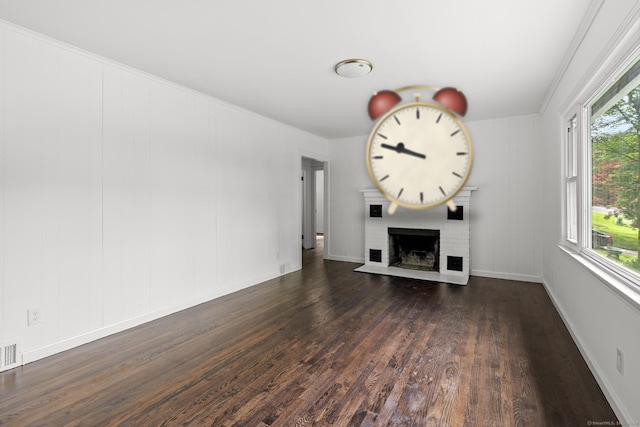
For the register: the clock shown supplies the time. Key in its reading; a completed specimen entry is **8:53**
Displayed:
**9:48**
